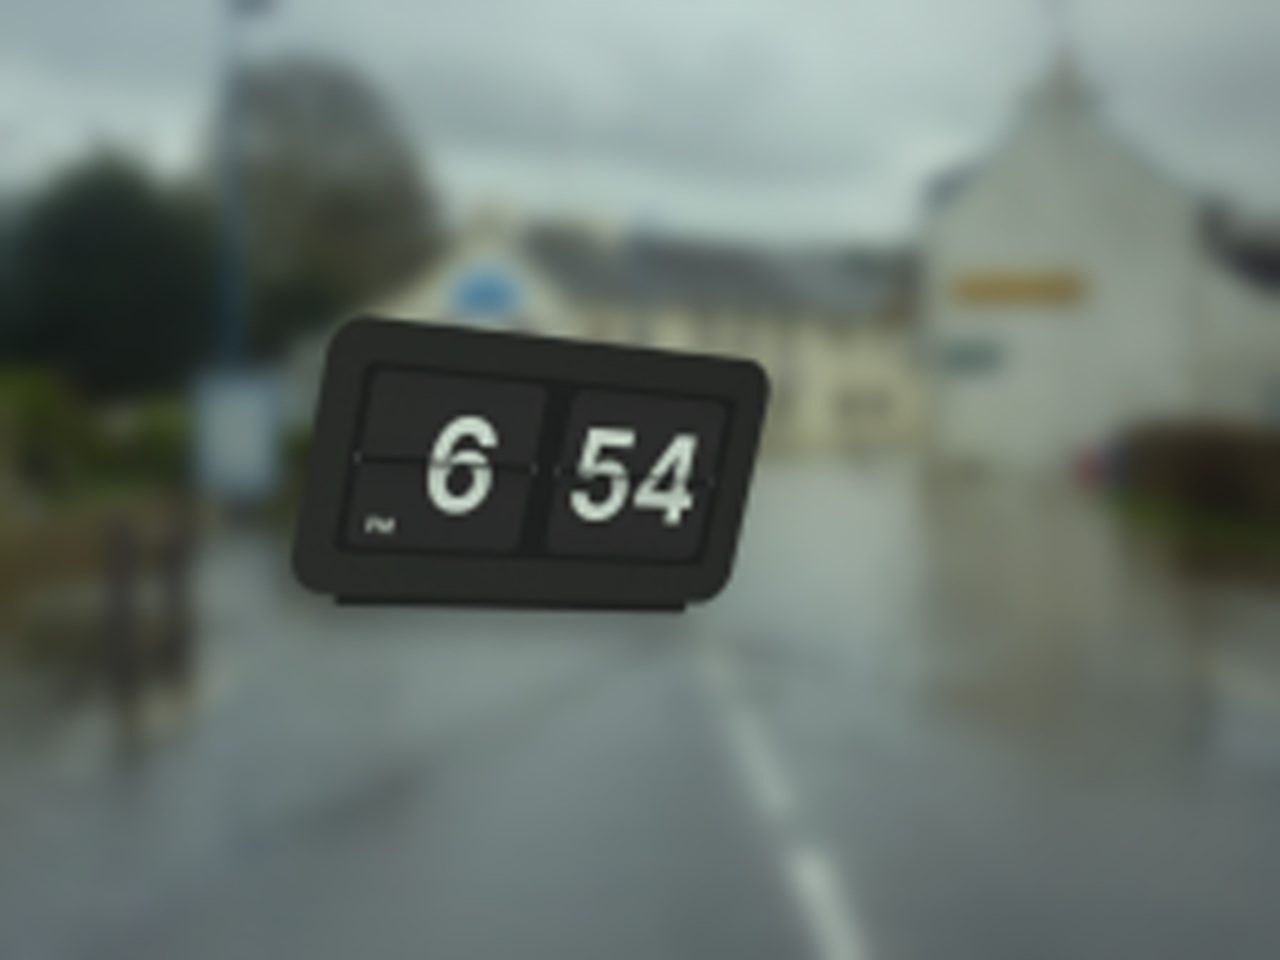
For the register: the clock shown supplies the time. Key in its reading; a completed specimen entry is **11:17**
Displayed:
**6:54**
